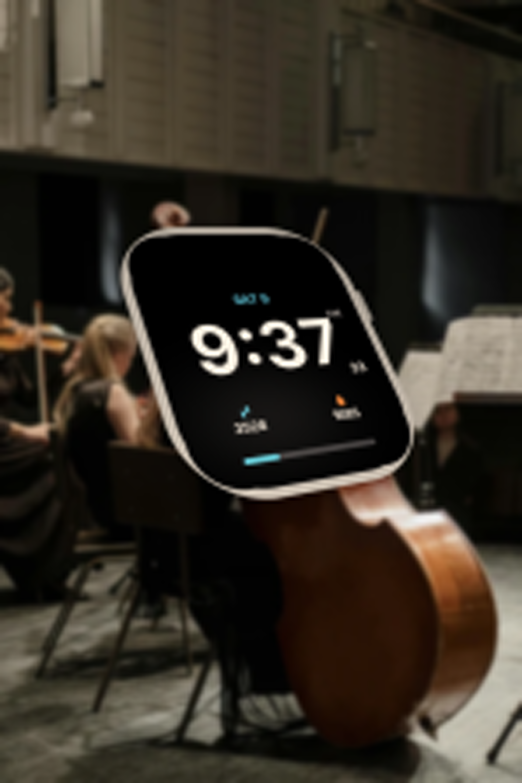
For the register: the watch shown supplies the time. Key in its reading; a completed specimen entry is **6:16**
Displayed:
**9:37**
